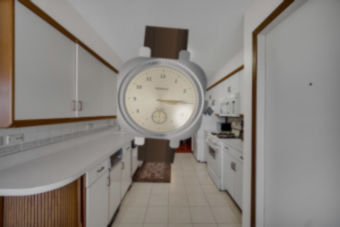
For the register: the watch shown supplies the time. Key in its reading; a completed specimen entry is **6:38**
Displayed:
**3:15**
